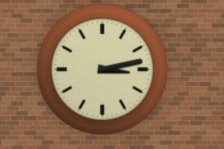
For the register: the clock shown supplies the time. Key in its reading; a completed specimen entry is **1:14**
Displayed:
**3:13**
